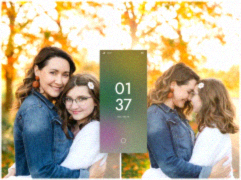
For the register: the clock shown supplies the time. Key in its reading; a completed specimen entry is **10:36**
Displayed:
**1:37**
